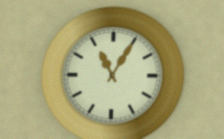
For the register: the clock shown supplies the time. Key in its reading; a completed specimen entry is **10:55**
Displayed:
**11:05**
